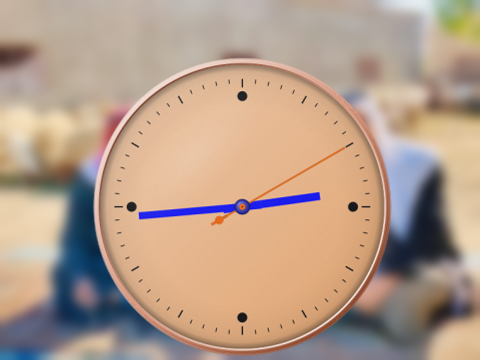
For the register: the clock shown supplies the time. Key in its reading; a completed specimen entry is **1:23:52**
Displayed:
**2:44:10**
